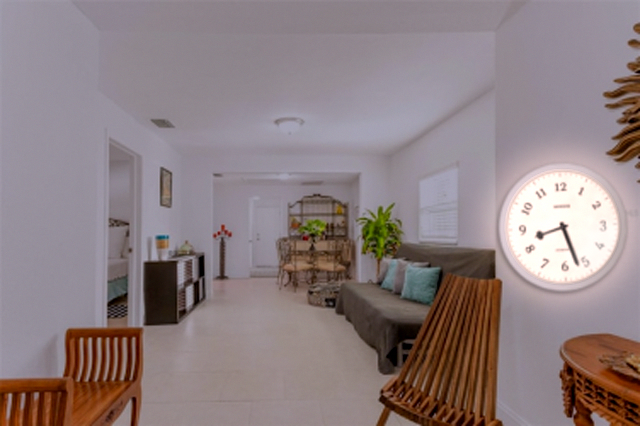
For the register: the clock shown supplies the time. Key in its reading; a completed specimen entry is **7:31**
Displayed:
**8:27**
